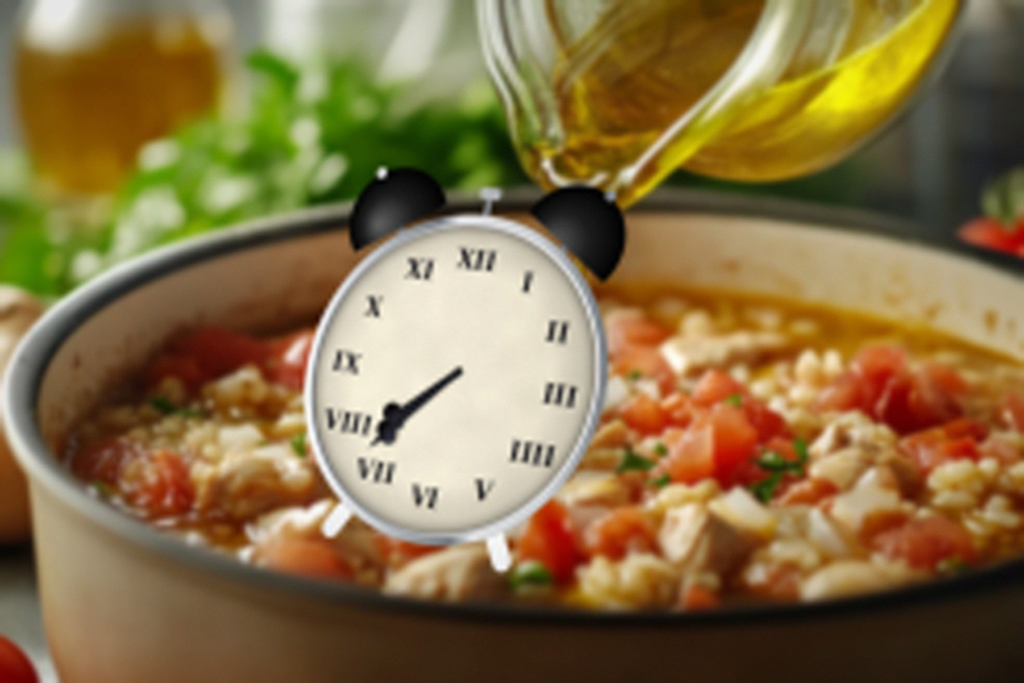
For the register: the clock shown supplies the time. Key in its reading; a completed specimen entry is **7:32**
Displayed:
**7:37**
